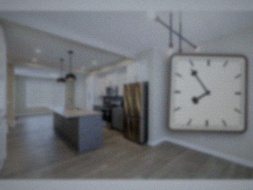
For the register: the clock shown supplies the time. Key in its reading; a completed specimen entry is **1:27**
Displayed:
**7:54**
